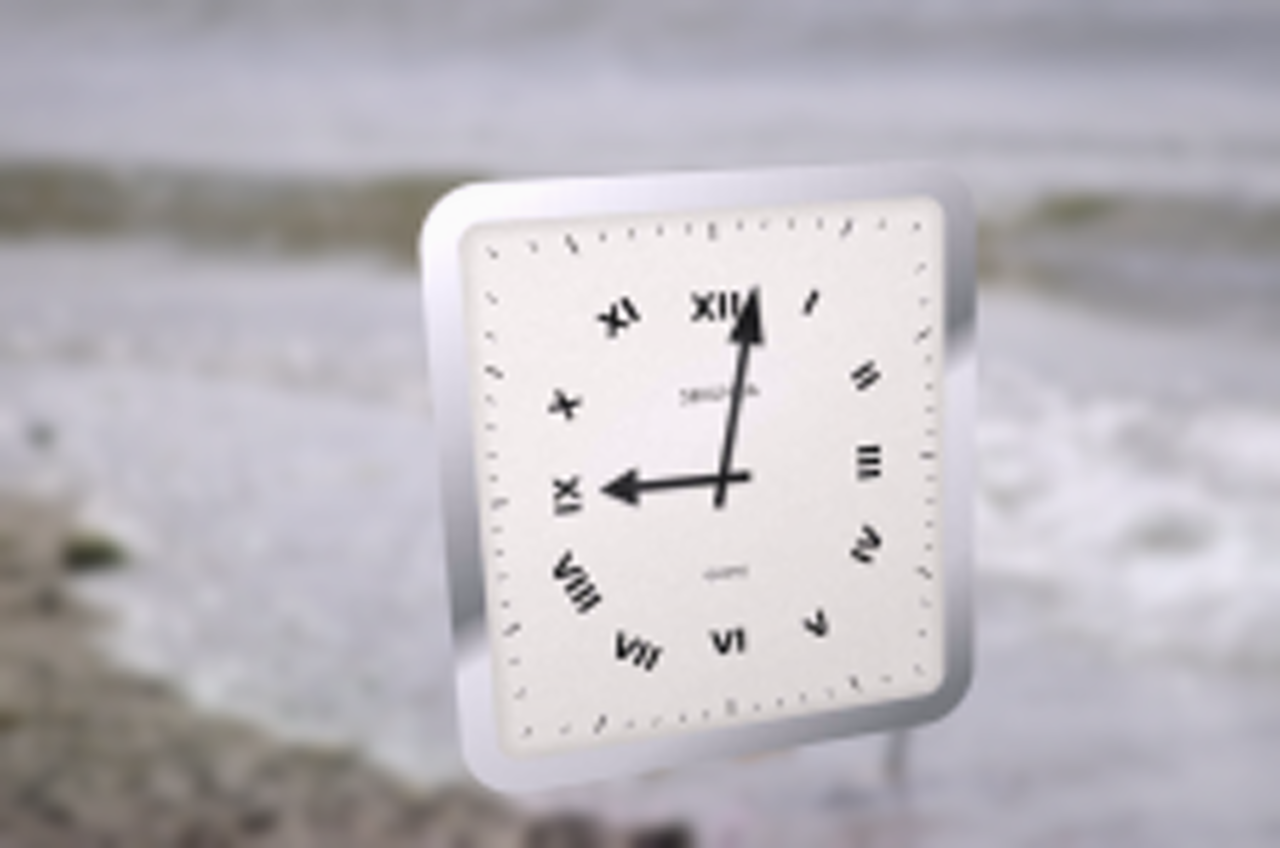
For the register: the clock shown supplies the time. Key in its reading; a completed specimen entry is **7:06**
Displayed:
**9:02**
